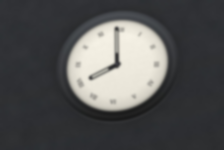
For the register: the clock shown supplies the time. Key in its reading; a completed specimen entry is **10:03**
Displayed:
**7:59**
